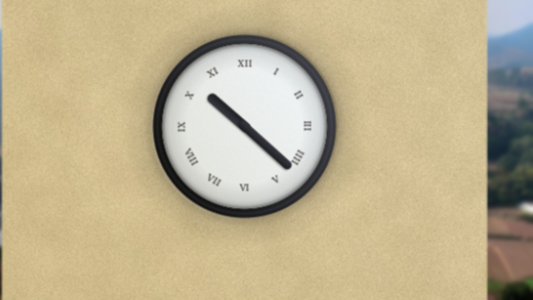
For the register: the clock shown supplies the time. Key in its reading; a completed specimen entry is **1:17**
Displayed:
**10:22**
